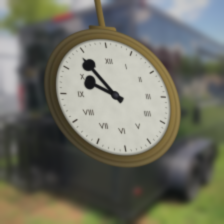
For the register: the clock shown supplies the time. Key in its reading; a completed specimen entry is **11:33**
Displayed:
**9:54**
